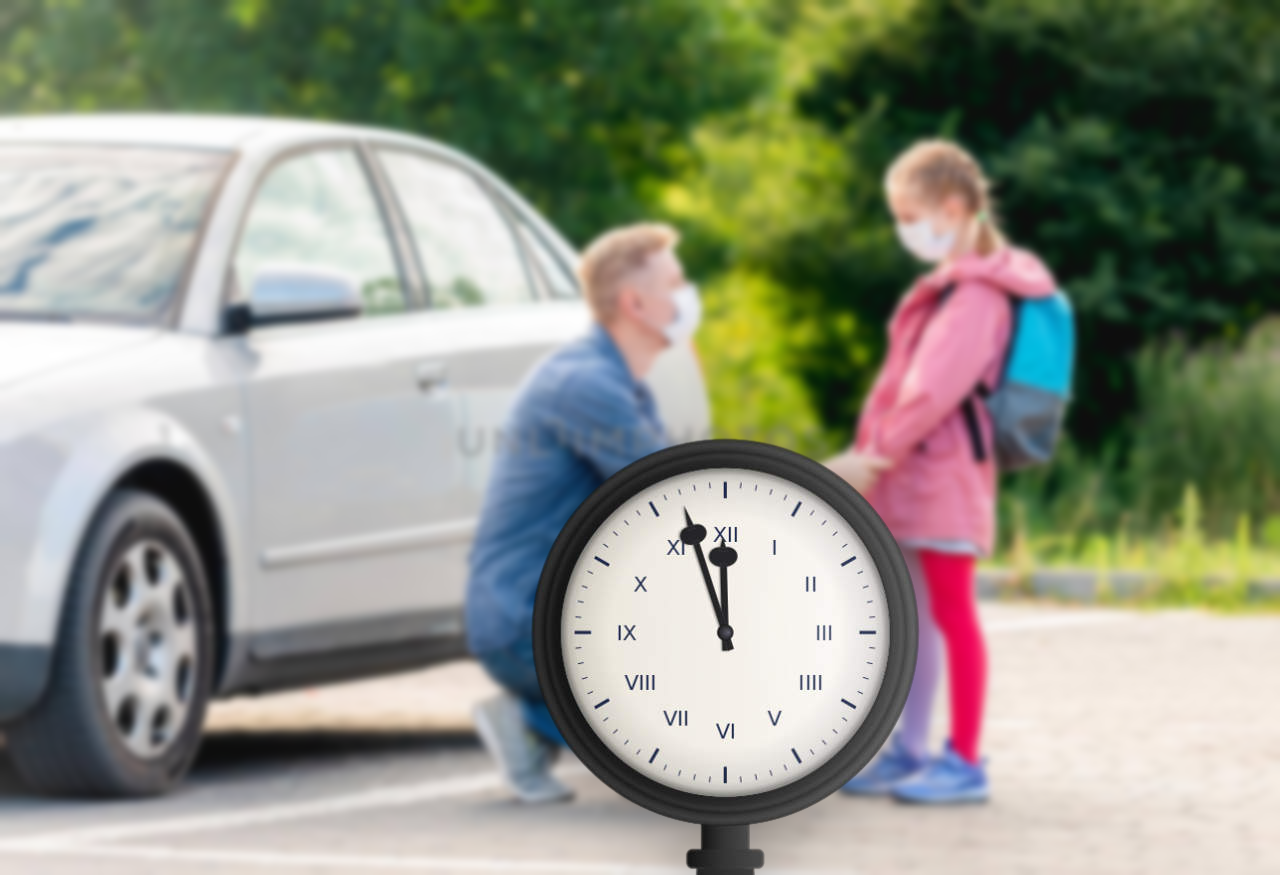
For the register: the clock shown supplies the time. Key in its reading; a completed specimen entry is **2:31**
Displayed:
**11:57**
